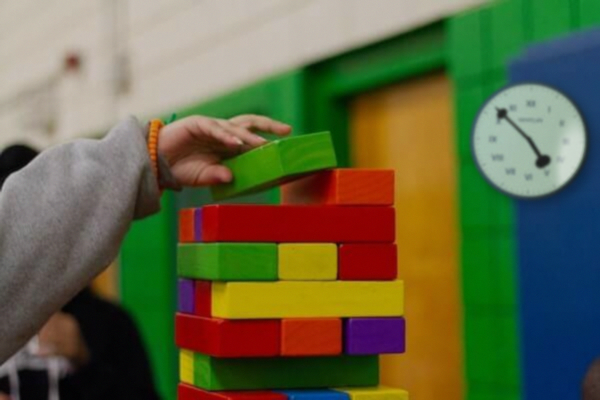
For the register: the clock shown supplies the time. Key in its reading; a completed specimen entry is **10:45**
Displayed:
**4:52**
